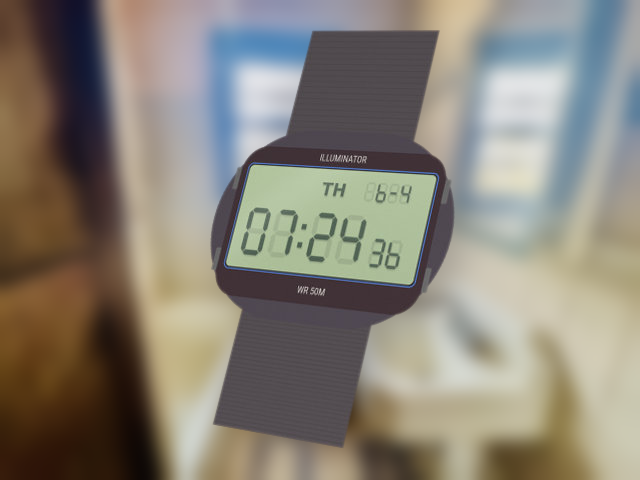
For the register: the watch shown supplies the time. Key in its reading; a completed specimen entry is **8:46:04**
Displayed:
**7:24:36**
